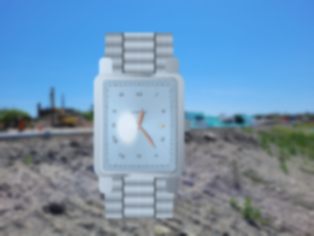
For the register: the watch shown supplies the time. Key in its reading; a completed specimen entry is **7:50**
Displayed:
**12:24**
